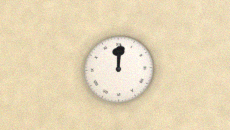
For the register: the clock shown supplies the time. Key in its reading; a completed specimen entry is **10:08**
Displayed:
**12:01**
